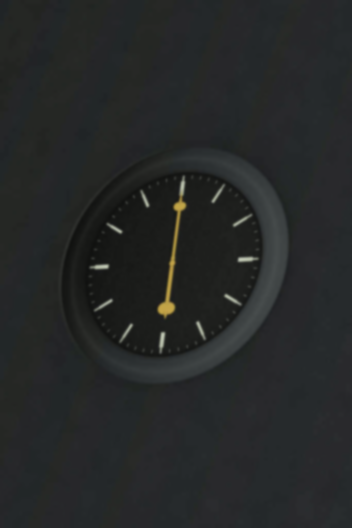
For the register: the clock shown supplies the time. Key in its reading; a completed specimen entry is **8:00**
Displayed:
**6:00**
